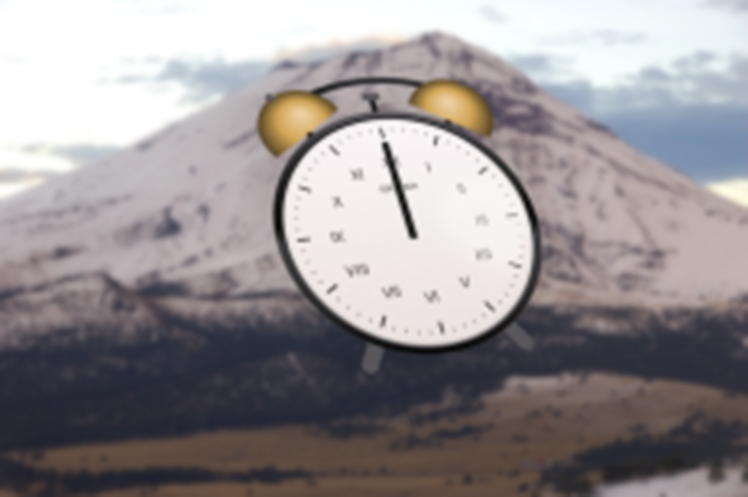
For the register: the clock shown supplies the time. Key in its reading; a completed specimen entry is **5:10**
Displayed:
**12:00**
